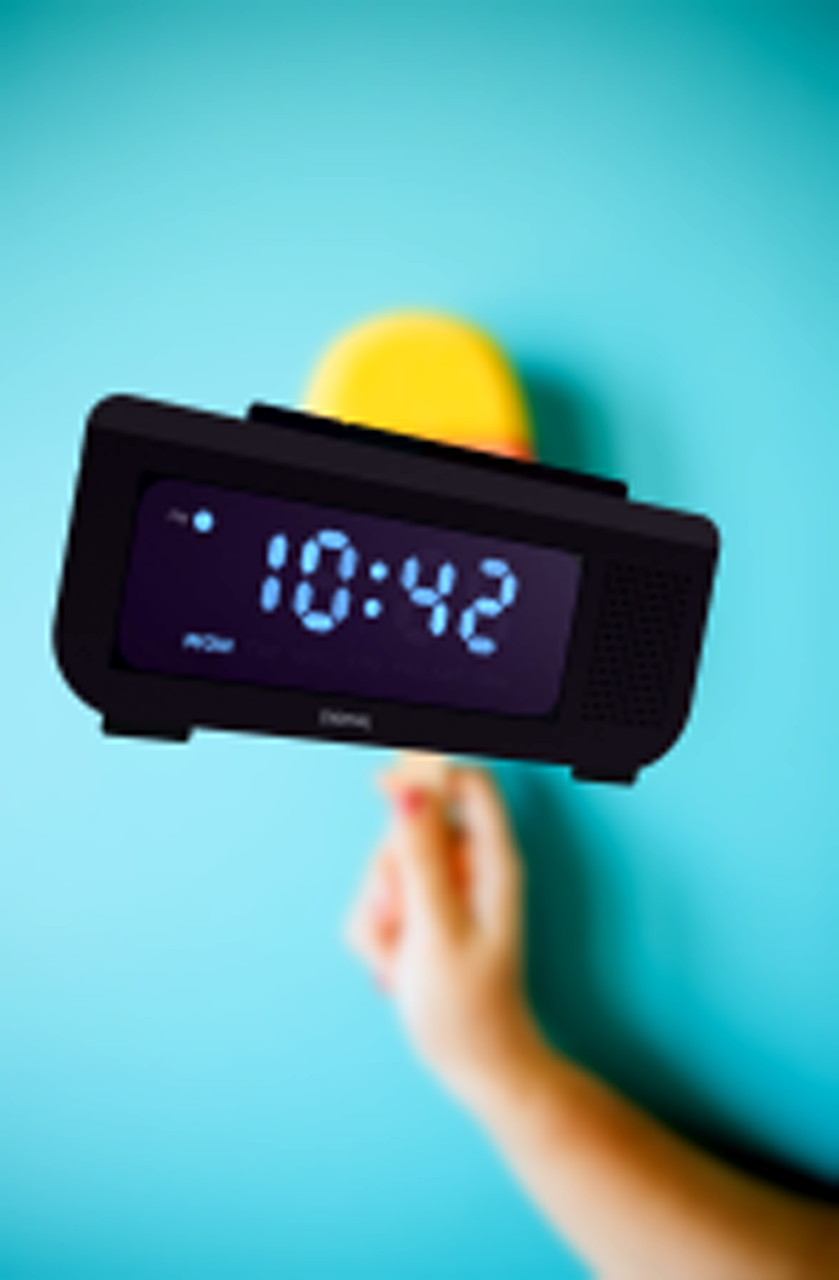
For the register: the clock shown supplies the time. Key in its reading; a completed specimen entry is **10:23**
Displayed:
**10:42**
